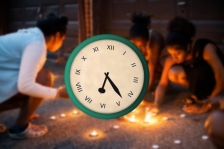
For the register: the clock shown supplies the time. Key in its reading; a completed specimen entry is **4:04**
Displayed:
**6:23**
